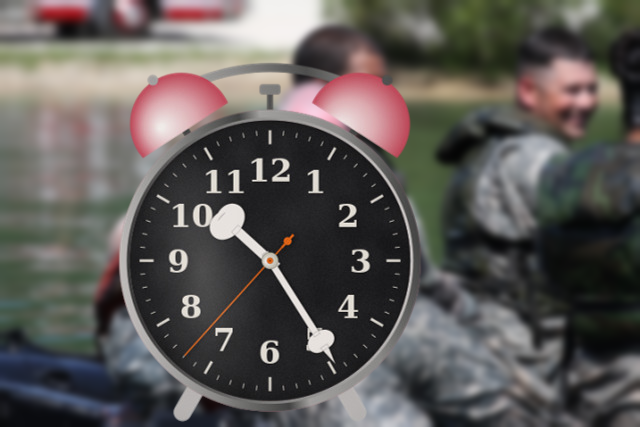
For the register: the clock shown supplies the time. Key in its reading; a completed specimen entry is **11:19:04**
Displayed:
**10:24:37**
